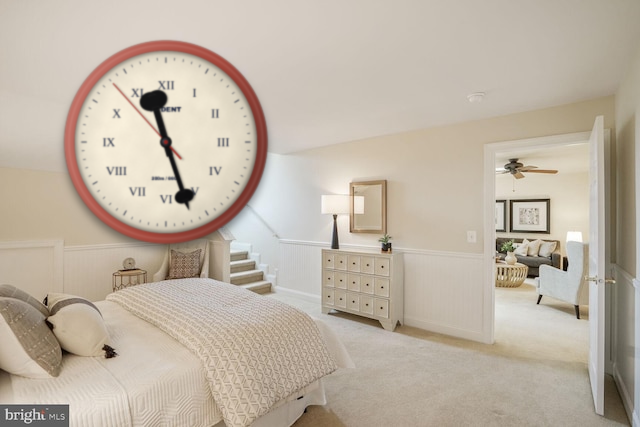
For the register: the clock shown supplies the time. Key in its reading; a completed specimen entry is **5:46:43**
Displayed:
**11:26:53**
